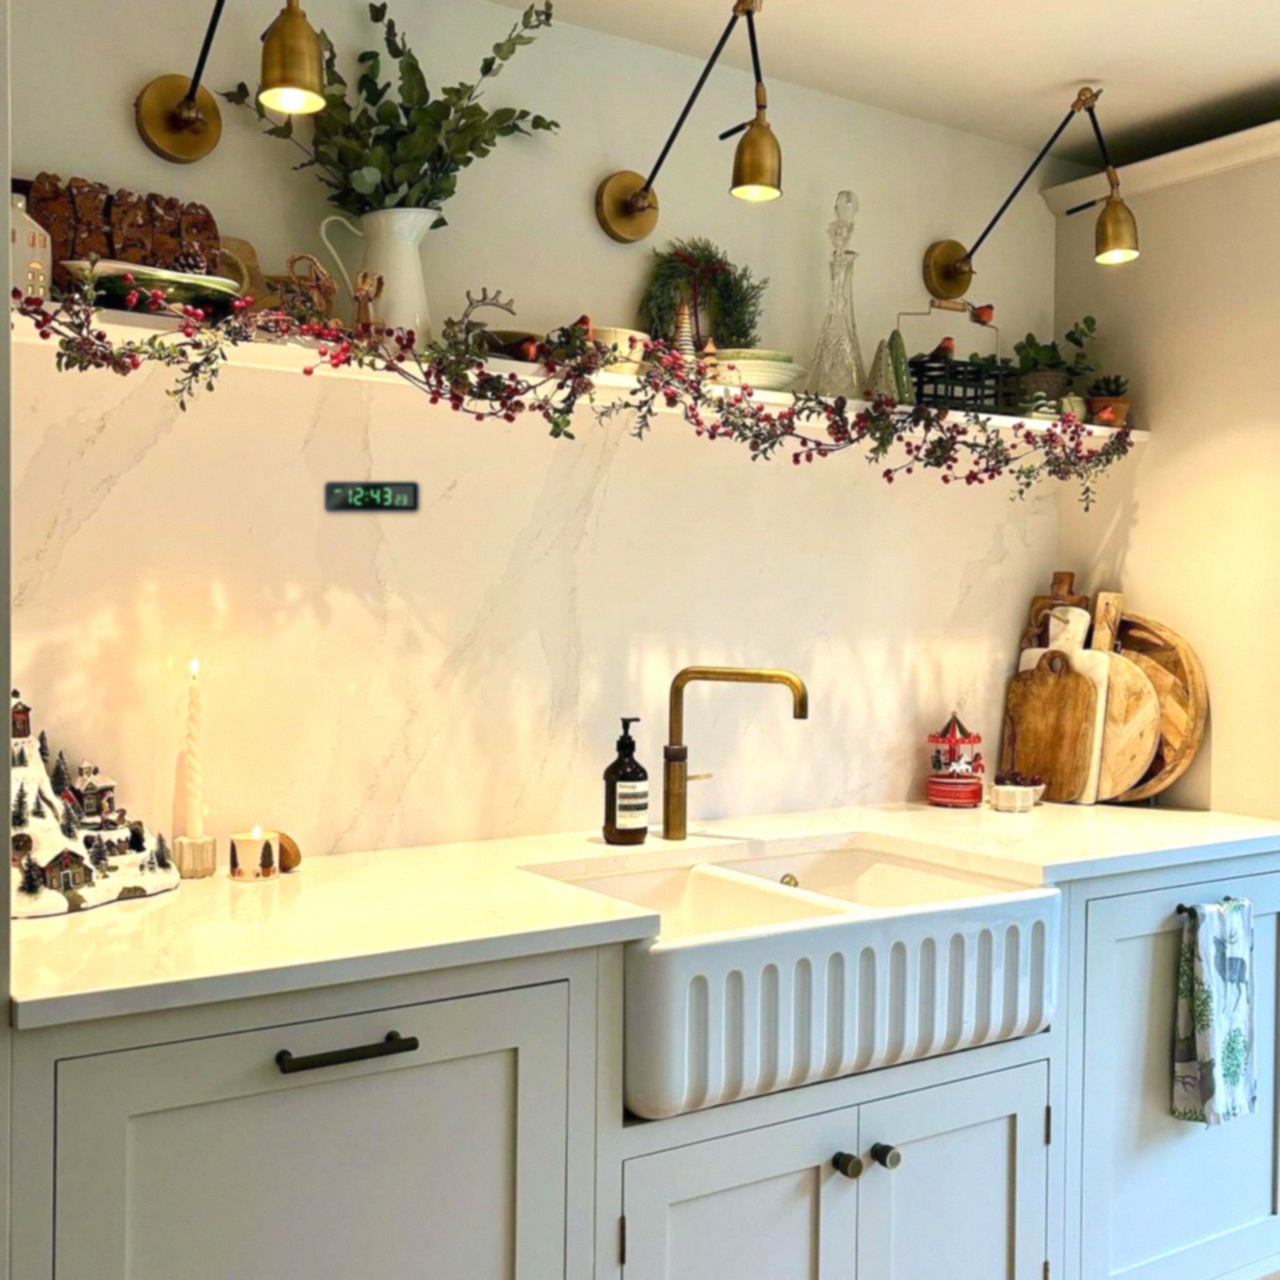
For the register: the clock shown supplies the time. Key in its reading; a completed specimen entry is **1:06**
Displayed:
**12:43**
